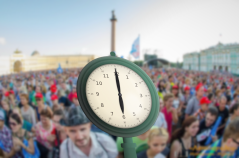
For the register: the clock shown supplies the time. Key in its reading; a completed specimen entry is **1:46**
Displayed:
**6:00**
